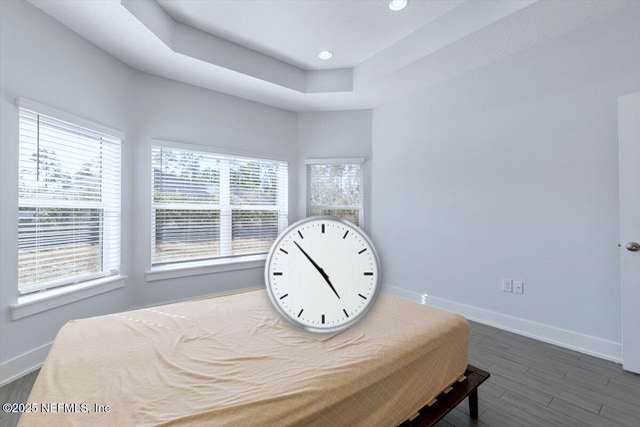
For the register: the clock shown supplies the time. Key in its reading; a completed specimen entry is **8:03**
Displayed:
**4:53**
